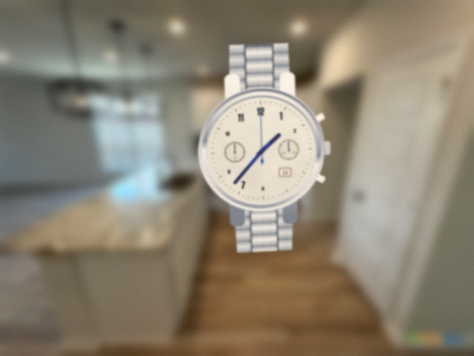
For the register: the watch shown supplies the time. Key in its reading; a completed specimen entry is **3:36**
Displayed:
**1:37**
